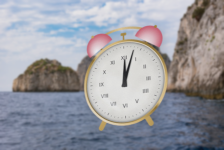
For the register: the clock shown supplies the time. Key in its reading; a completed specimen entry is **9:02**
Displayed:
**12:03**
